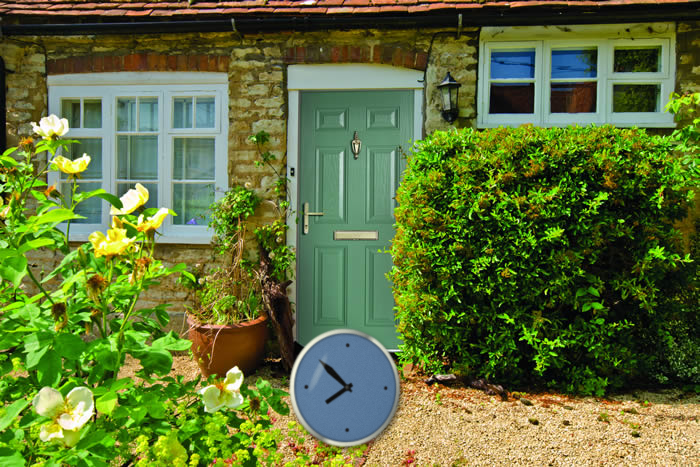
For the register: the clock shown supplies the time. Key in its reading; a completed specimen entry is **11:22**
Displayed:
**7:52**
